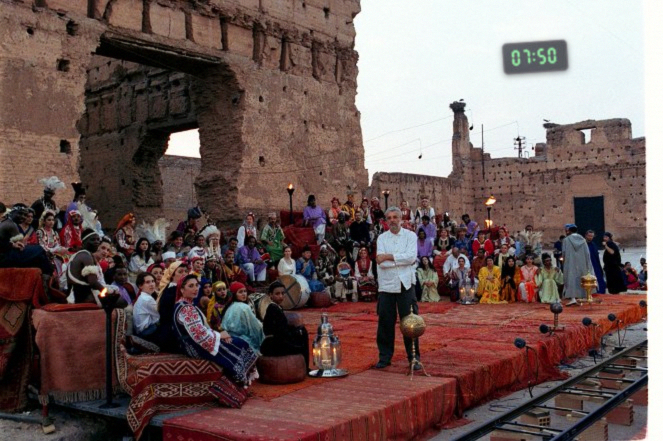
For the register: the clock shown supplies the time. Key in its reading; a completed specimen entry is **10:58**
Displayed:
**7:50**
